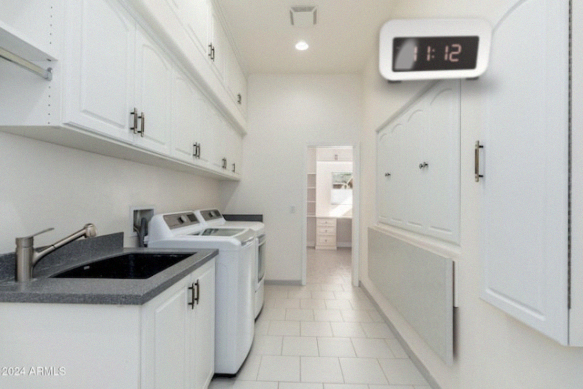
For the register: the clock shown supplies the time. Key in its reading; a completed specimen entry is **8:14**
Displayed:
**11:12**
